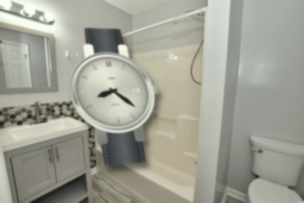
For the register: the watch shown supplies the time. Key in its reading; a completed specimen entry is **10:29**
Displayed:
**8:22**
